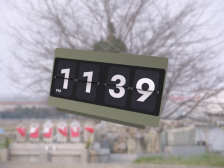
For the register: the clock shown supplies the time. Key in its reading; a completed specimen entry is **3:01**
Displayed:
**11:39**
